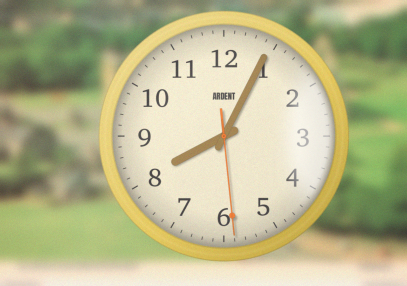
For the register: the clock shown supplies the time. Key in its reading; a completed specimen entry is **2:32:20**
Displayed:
**8:04:29**
